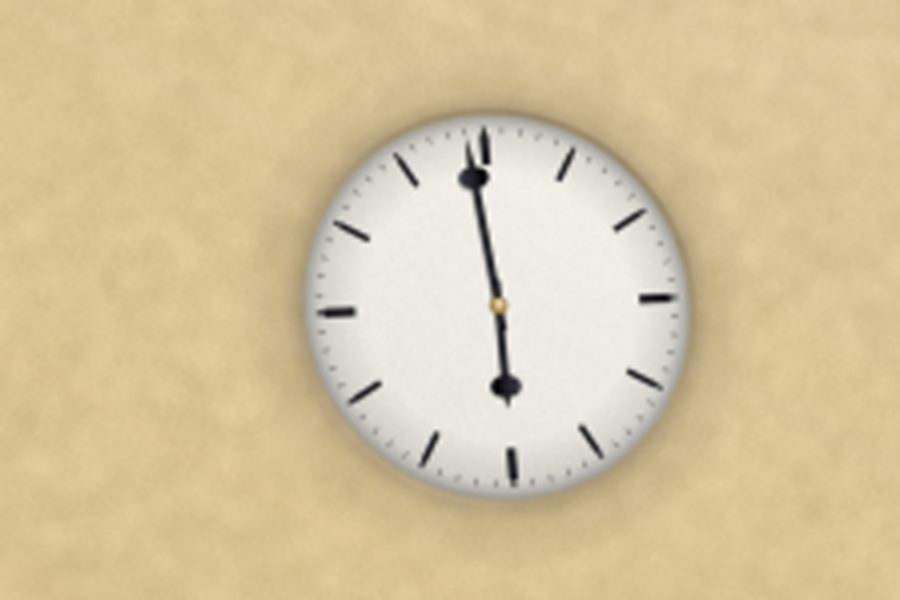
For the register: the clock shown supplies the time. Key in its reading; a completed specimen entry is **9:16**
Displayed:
**5:59**
